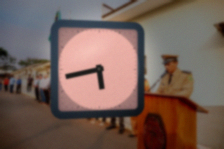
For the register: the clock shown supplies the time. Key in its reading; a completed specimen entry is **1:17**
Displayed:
**5:43**
